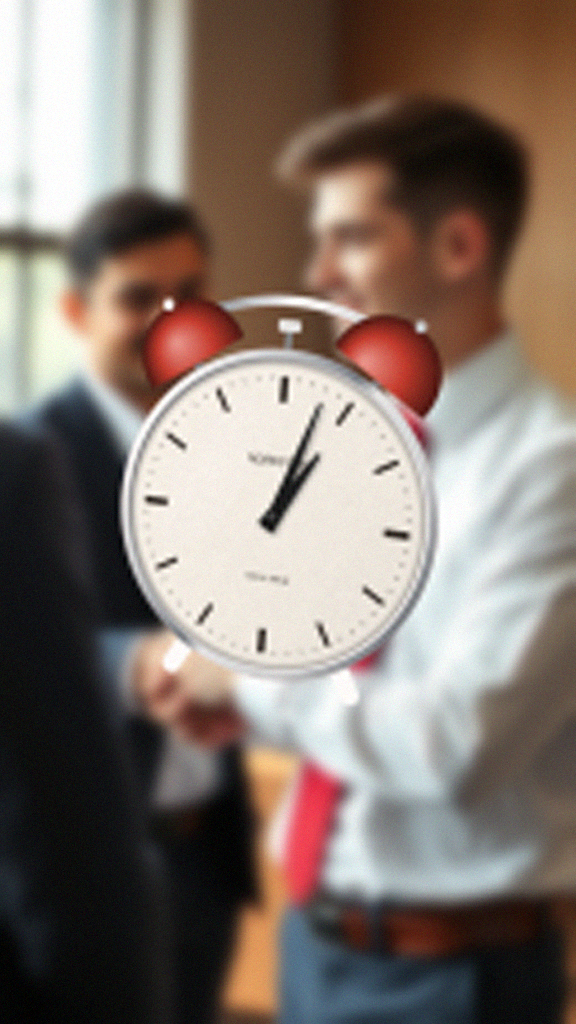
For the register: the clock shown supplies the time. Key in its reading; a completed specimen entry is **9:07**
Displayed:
**1:03**
